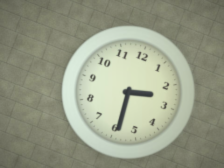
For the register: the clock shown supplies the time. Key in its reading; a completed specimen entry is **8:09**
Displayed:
**2:29**
